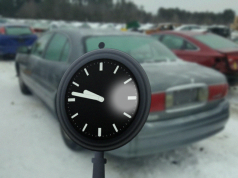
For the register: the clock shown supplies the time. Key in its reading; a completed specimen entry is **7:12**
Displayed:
**9:47**
